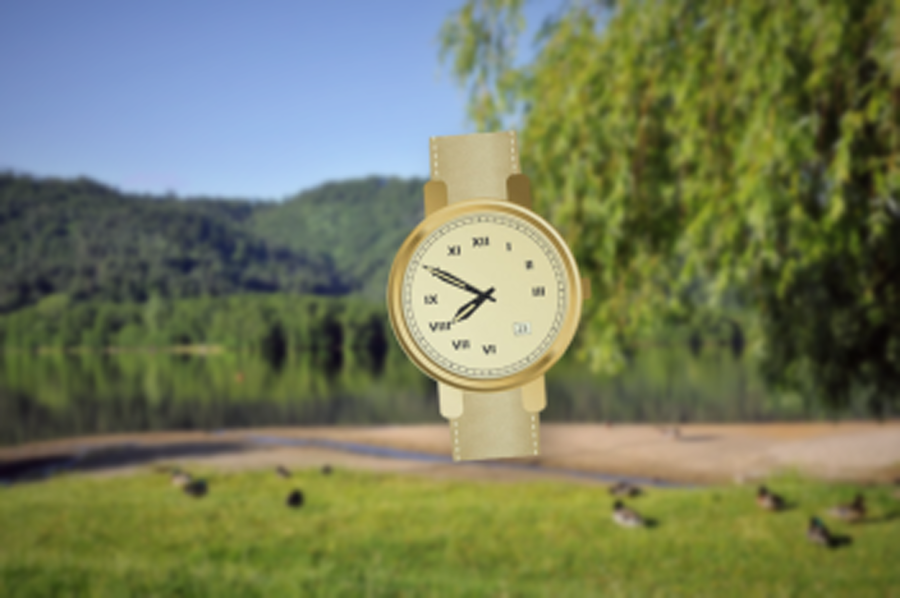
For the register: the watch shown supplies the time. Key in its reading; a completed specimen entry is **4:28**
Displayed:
**7:50**
